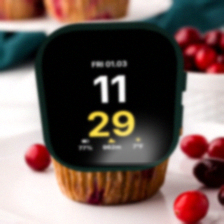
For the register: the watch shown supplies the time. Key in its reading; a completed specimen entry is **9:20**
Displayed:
**11:29**
